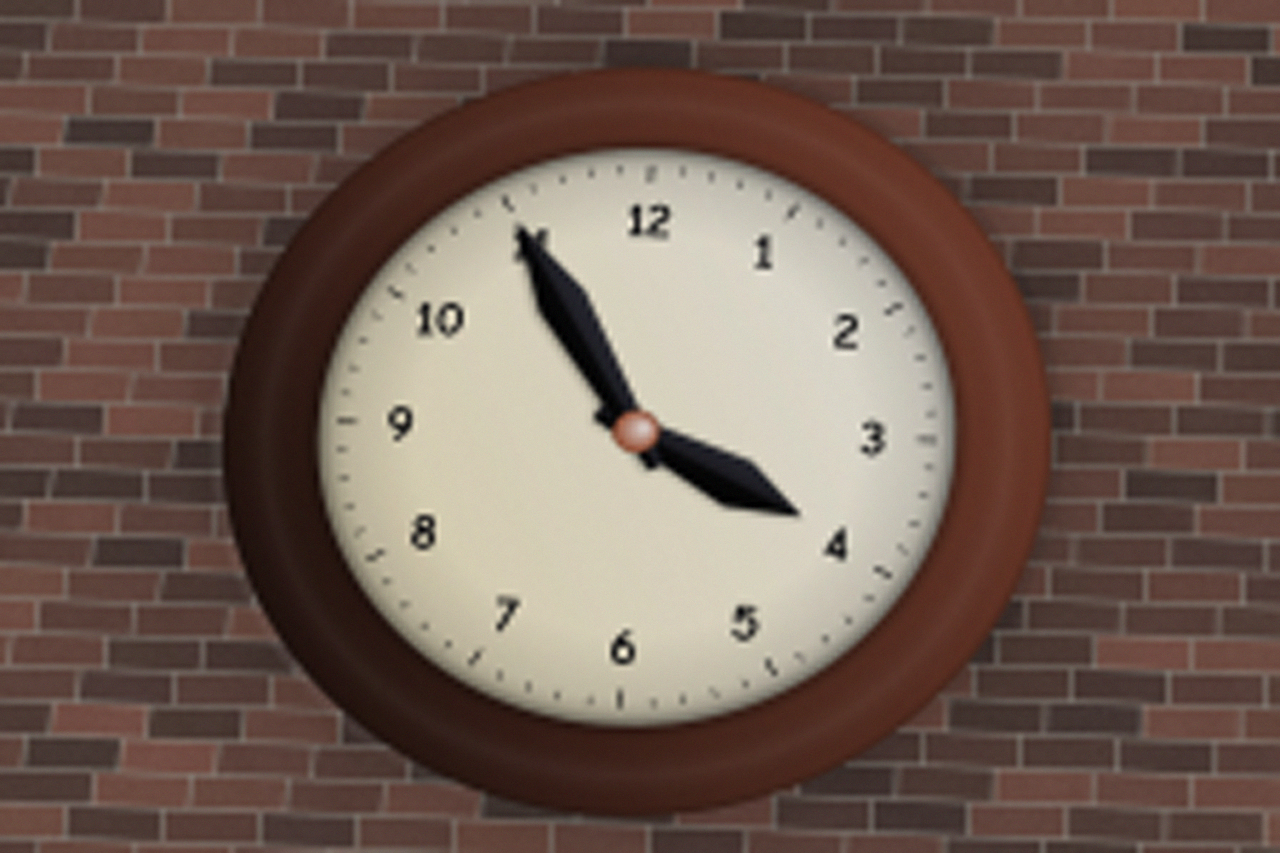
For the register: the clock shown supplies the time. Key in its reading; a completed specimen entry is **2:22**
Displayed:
**3:55**
